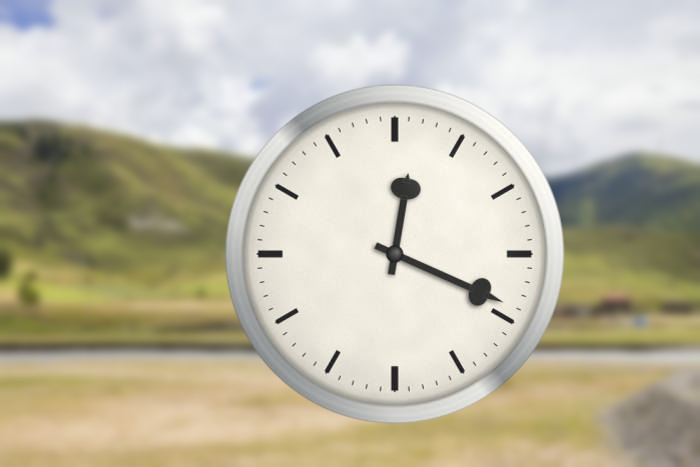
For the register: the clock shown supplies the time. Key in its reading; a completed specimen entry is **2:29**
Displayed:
**12:19**
